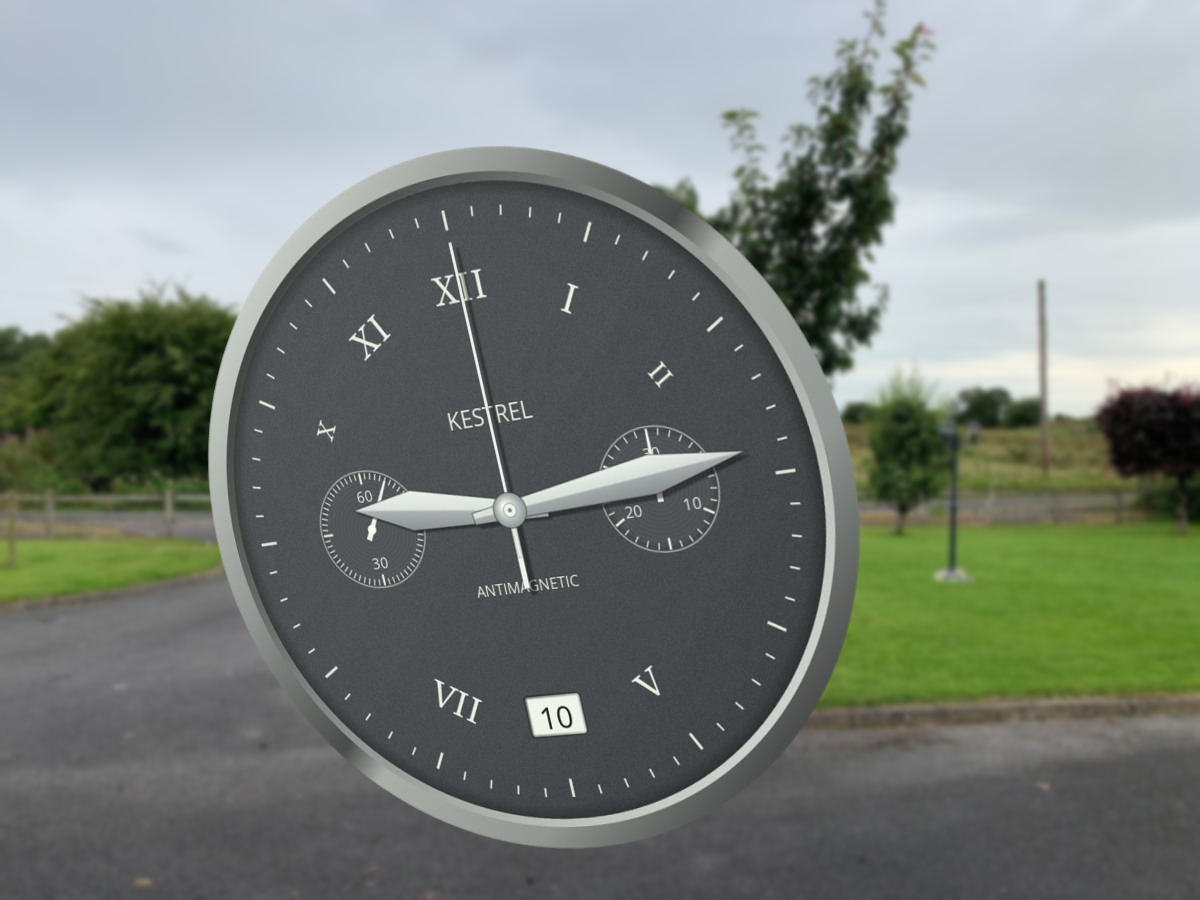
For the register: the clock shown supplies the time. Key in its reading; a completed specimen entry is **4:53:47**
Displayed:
**9:14:05**
